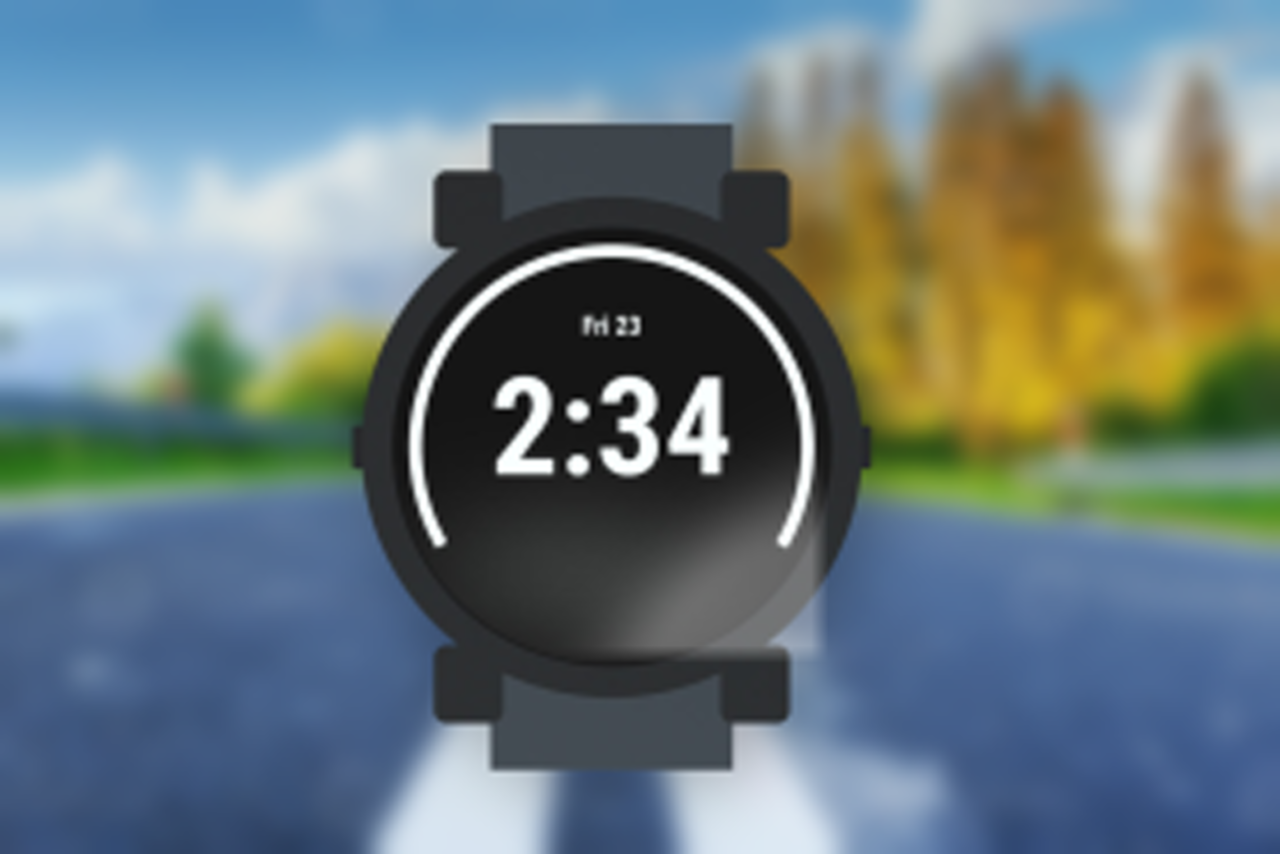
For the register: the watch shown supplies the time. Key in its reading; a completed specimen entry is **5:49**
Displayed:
**2:34**
